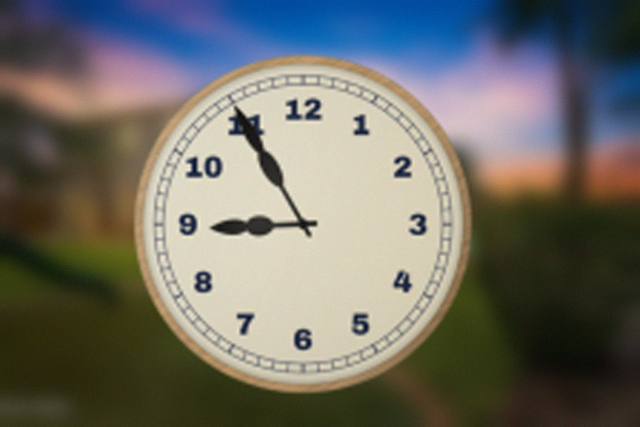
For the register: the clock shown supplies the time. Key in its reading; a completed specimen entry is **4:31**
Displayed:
**8:55**
